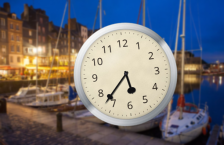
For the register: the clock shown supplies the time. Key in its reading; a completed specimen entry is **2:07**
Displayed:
**5:37**
